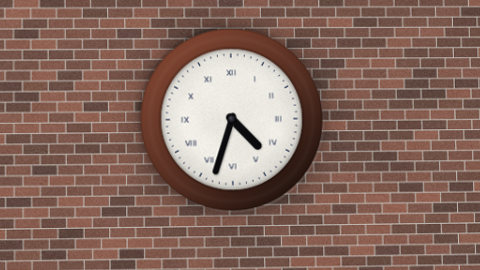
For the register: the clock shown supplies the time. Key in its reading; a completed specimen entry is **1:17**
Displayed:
**4:33**
